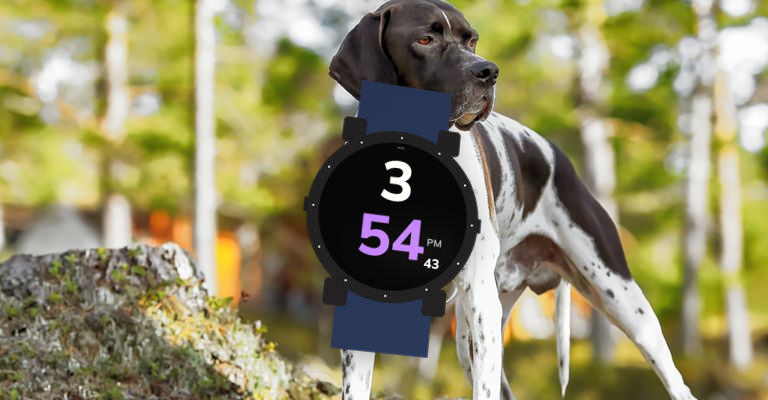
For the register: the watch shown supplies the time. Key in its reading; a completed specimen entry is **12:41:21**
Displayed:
**3:54:43**
